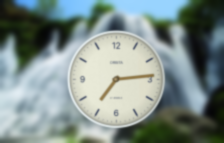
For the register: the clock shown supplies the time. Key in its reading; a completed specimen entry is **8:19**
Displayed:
**7:14**
